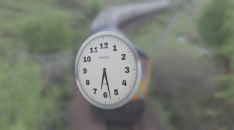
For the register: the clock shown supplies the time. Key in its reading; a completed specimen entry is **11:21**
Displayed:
**6:28**
